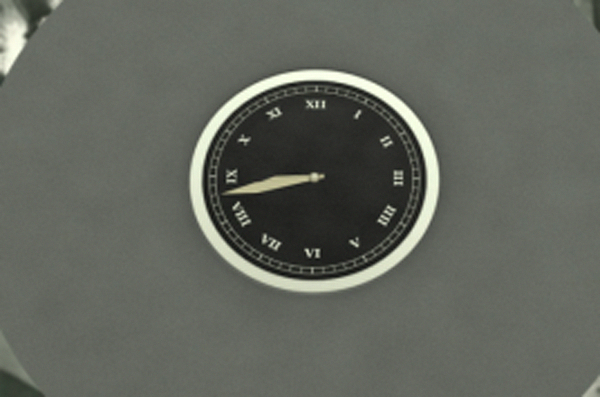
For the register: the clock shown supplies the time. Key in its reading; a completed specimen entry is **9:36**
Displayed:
**8:43**
